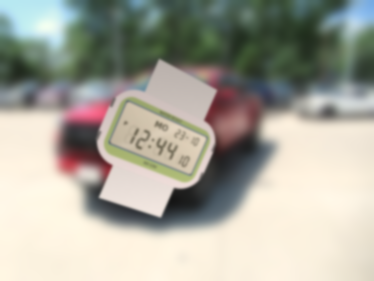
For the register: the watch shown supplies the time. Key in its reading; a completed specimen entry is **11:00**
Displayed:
**12:44**
